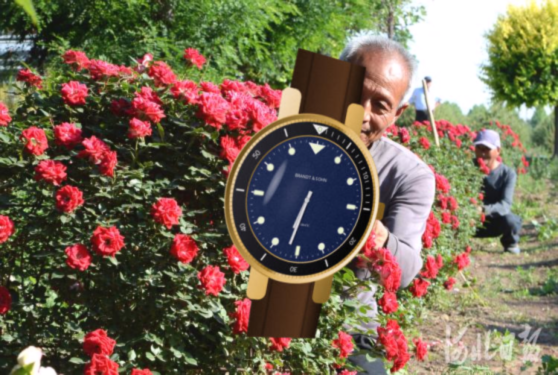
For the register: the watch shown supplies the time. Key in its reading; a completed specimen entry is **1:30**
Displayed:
**6:32**
